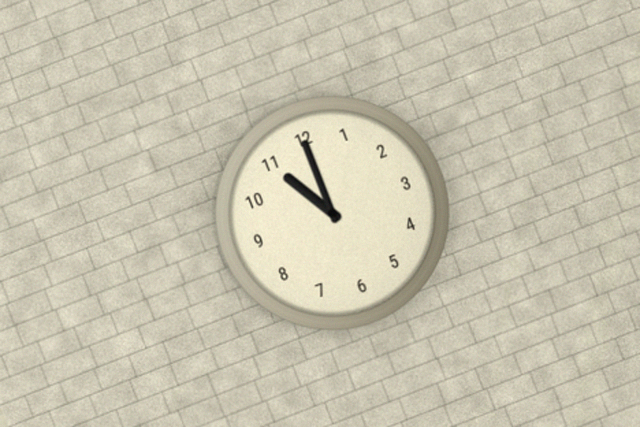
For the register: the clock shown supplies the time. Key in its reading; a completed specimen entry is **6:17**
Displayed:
**11:00**
